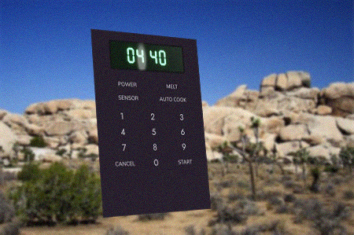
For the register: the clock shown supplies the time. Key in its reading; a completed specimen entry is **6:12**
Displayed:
**4:40**
